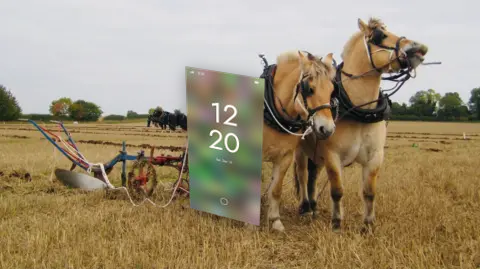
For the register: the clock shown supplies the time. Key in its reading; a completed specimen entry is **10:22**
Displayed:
**12:20**
